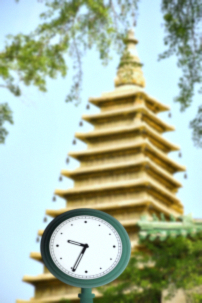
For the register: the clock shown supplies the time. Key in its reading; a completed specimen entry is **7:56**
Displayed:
**9:34**
